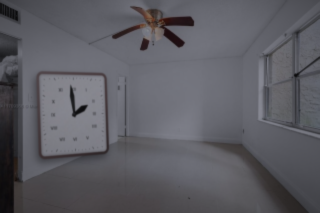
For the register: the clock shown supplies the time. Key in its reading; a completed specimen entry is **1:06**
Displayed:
**1:59**
